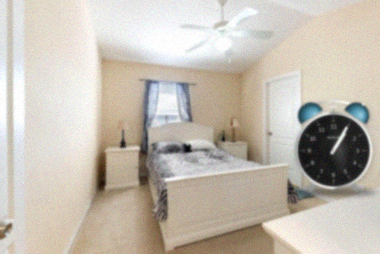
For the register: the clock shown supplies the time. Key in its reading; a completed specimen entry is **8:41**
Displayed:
**1:05**
